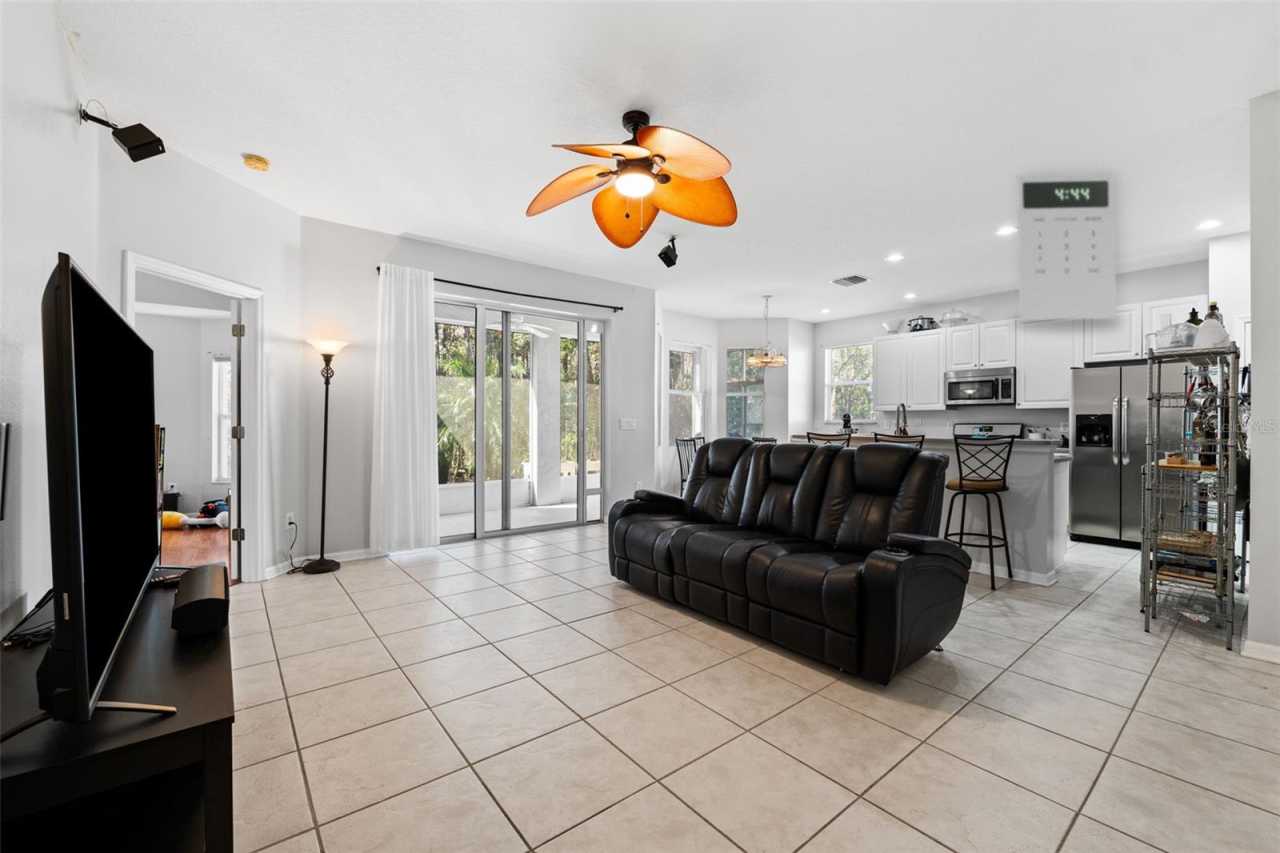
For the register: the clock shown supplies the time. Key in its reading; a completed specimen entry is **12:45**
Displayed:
**4:44**
